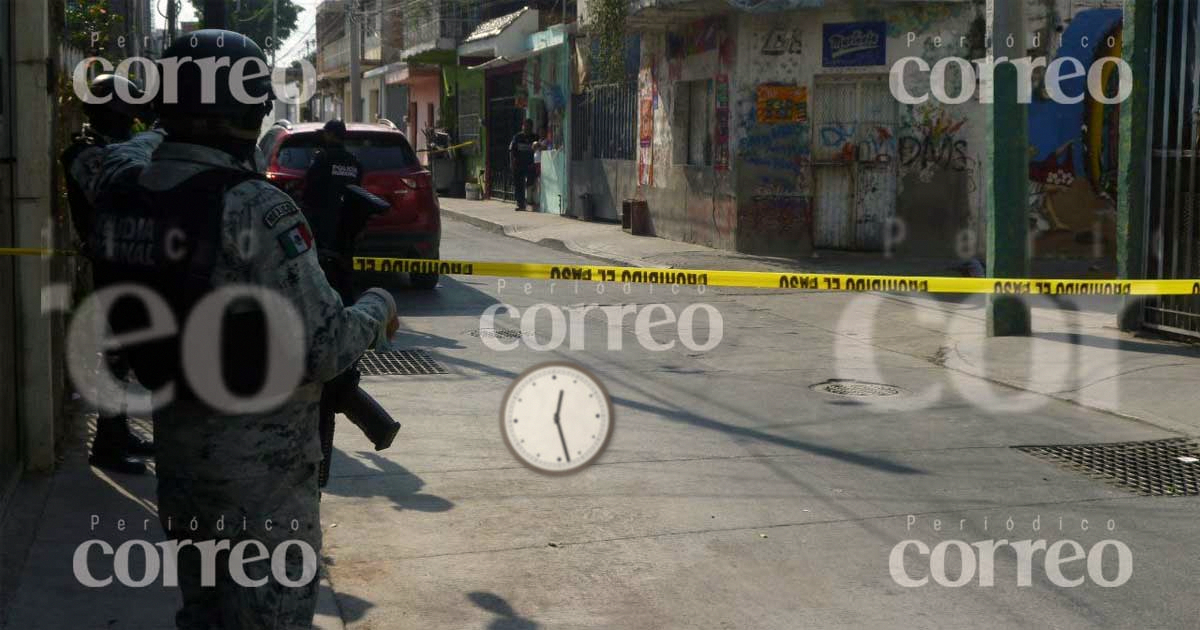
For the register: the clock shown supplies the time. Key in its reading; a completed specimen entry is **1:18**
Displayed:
**12:28**
